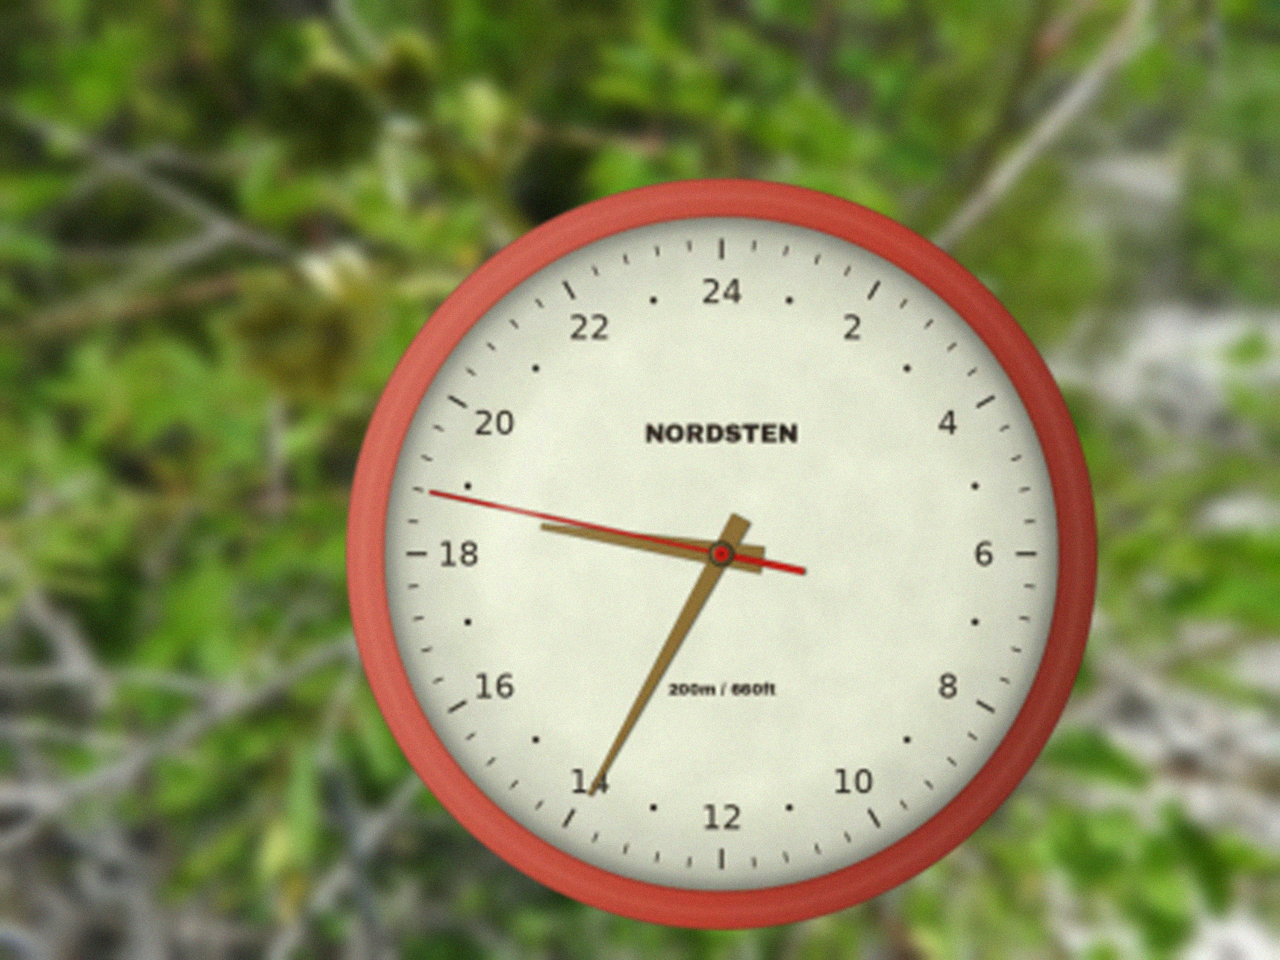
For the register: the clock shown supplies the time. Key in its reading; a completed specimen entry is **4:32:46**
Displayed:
**18:34:47**
